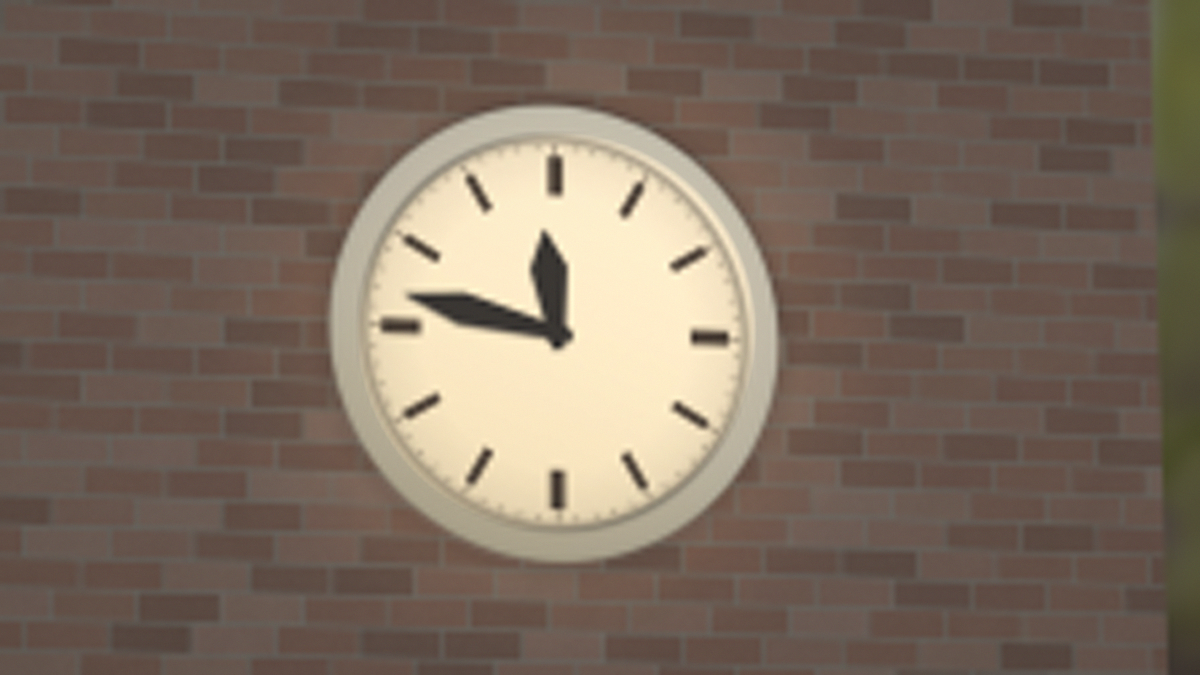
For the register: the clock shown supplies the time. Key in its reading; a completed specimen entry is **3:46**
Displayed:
**11:47**
